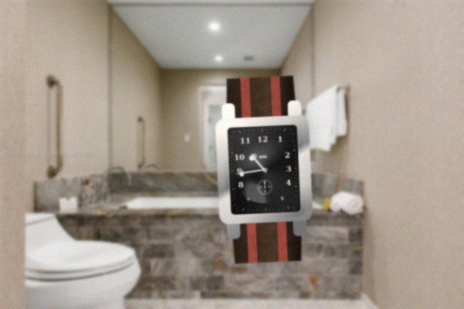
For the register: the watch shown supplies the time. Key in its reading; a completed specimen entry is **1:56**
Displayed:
**10:44**
